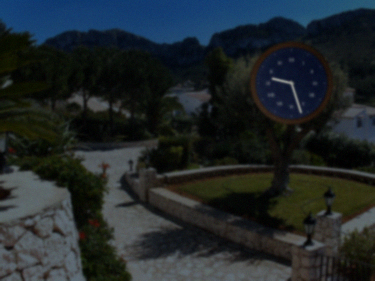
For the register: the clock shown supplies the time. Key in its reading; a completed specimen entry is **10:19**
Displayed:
**9:27**
